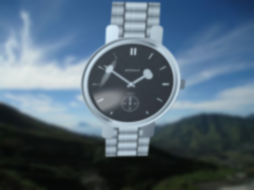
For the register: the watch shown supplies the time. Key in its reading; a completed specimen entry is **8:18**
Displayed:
**1:51**
